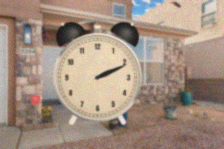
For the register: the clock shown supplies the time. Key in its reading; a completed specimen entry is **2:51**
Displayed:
**2:11**
